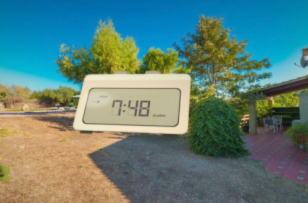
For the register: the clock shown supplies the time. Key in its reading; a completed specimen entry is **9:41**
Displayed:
**7:48**
